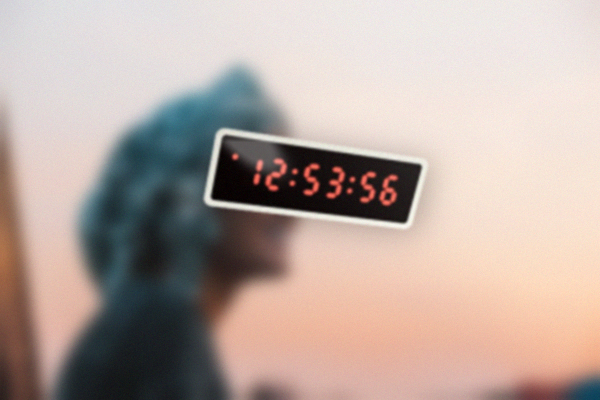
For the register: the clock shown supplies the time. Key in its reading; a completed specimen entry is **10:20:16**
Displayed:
**12:53:56**
